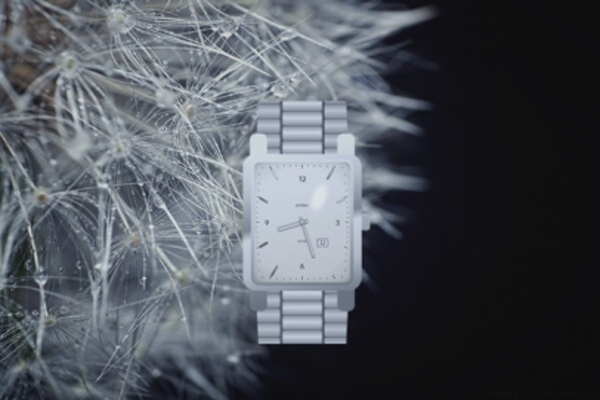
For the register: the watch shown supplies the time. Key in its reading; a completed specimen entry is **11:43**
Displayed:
**8:27**
